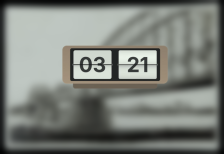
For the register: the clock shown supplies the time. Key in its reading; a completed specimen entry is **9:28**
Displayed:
**3:21**
